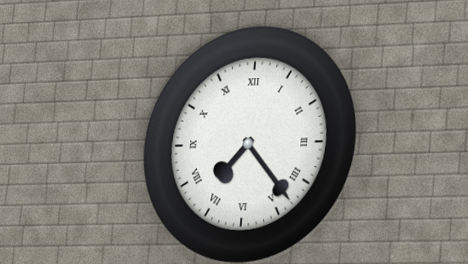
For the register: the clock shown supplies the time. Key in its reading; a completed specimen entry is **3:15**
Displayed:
**7:23**
